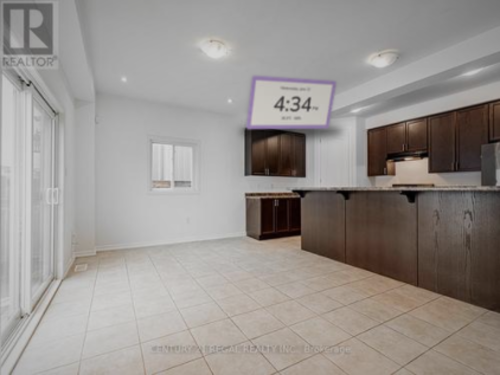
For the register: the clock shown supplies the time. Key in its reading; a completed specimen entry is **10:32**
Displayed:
**4:34**
